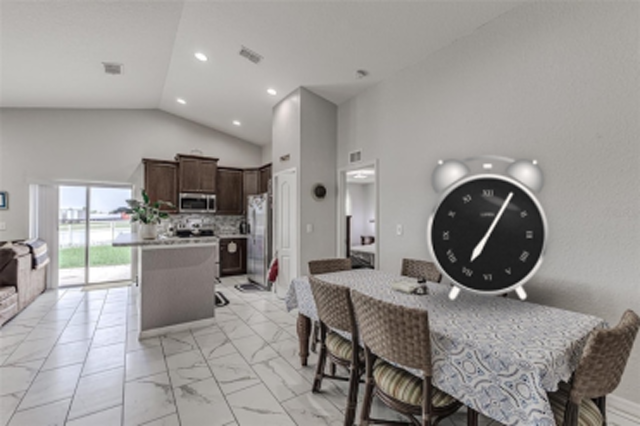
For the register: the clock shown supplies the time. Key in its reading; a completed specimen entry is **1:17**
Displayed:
**7:05**
